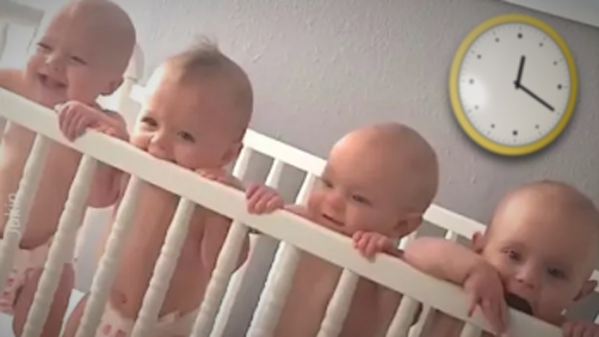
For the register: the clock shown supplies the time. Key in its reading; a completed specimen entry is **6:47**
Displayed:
**12:20**
